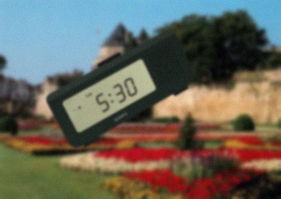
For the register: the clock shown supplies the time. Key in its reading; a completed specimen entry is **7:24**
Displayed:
**5:30**
